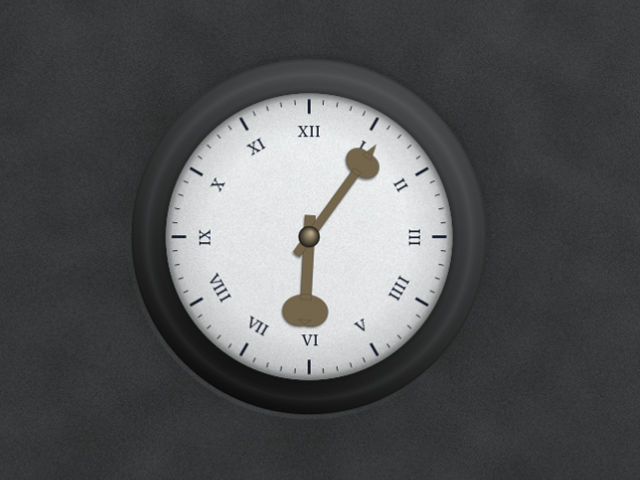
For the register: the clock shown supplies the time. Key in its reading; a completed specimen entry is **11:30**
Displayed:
**6:06**
